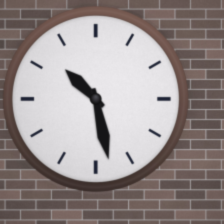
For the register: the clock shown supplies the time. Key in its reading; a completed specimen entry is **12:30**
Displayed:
**10:28**
